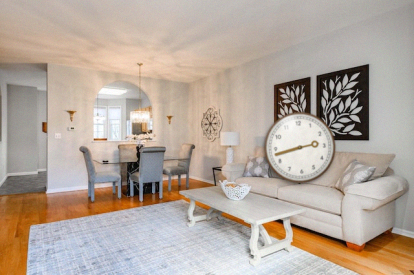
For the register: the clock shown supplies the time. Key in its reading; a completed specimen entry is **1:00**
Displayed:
**2:43**
